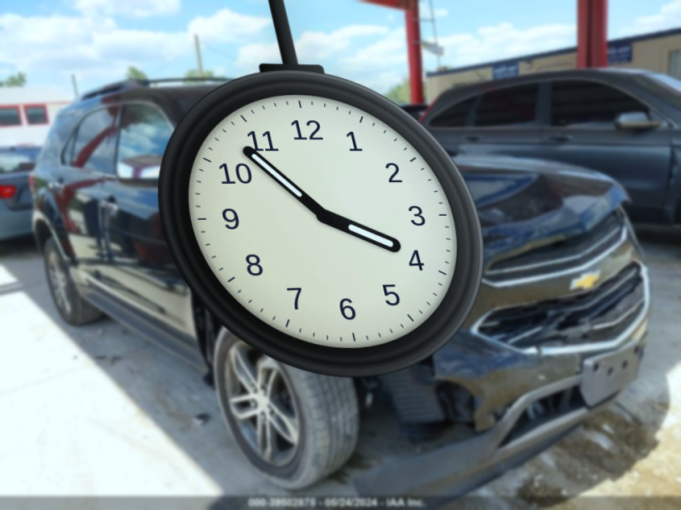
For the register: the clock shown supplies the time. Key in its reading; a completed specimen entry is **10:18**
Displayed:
**3:53**
